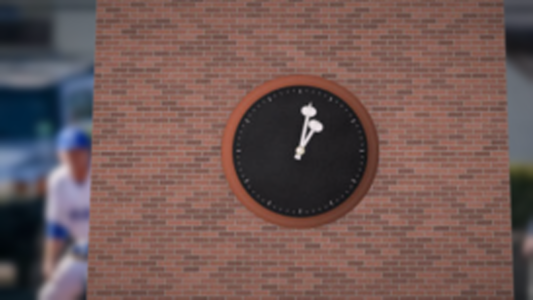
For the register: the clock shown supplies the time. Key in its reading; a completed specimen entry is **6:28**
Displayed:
**1:02**
